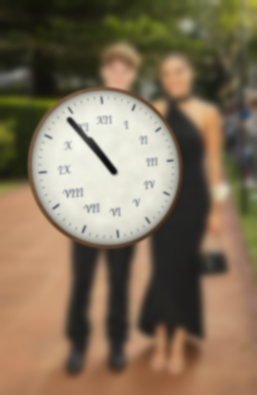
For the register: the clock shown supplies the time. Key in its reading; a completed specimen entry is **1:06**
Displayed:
**10:54**
